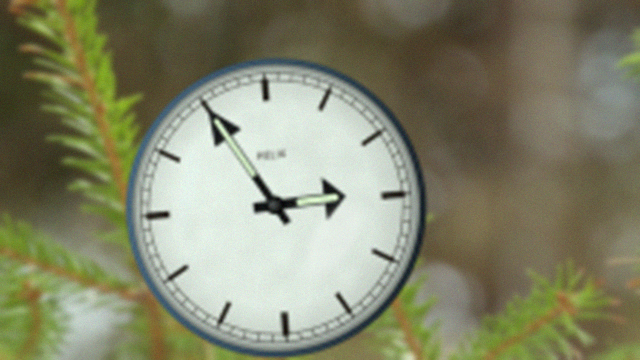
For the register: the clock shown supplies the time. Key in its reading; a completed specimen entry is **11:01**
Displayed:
**2:55**
